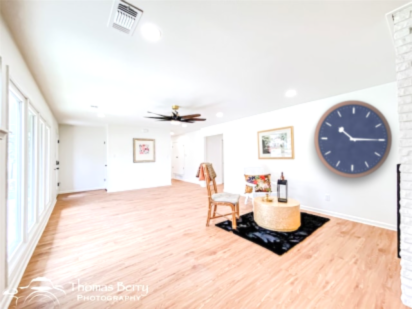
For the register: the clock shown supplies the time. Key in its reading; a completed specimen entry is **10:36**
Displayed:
**10:15**
